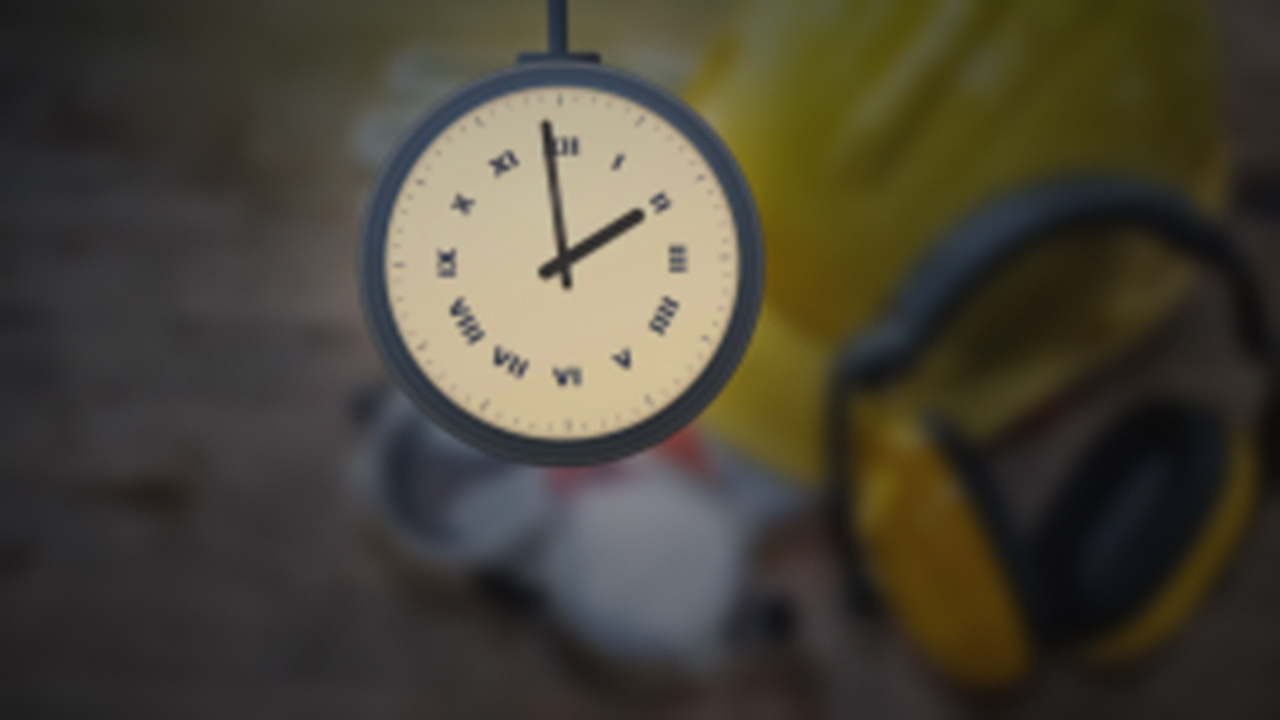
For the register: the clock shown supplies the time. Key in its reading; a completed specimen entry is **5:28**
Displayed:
**1:59**
